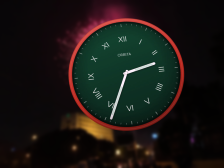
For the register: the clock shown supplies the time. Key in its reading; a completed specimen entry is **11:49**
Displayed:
**2:34**
